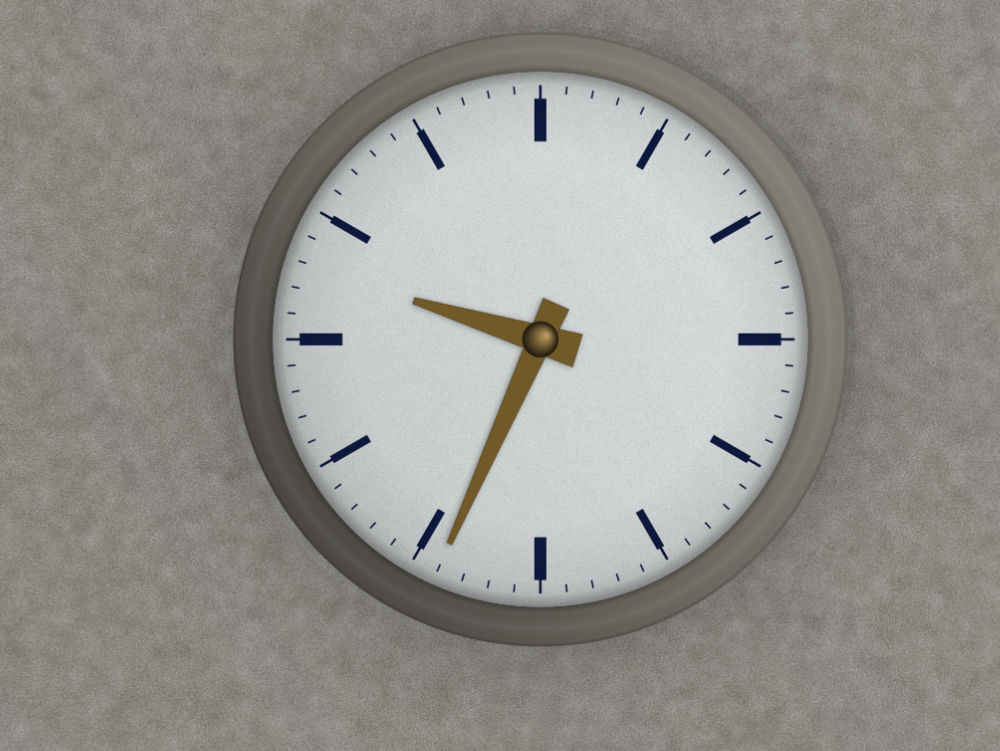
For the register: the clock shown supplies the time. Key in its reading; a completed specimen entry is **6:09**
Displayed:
**9:34**
